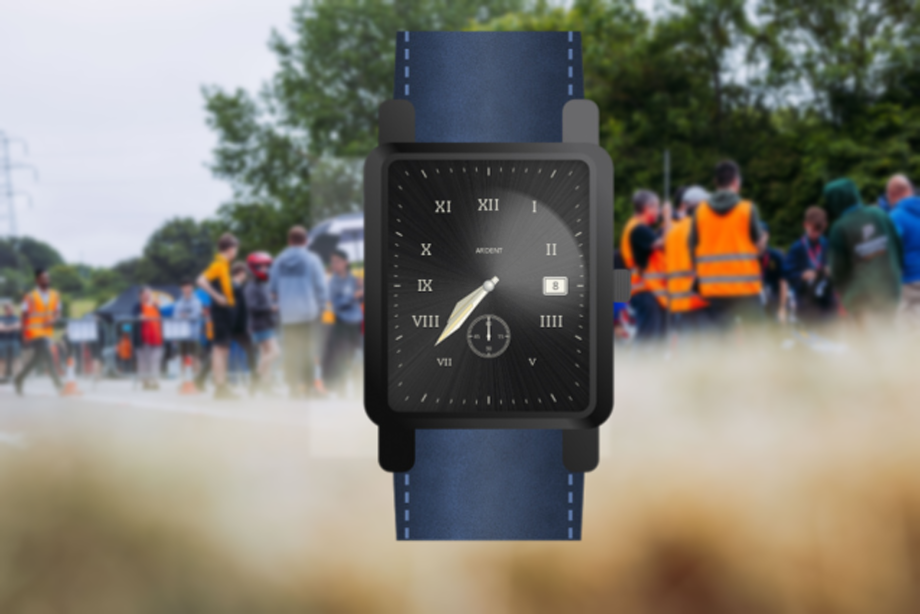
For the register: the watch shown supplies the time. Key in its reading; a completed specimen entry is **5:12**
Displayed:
**7:37**
